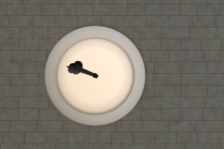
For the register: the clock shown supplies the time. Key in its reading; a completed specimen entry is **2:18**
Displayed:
**9:48**
